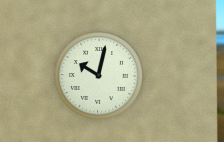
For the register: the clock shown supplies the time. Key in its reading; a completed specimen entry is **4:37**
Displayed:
**10:02**
